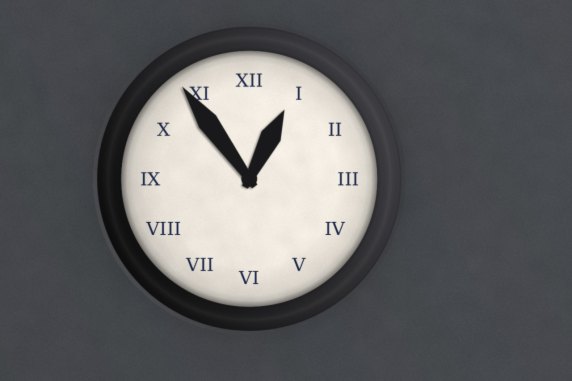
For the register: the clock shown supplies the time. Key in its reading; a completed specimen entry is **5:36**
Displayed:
**12:54**
